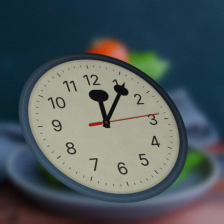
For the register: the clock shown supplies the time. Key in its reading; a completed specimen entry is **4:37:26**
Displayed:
**12:06:14**
